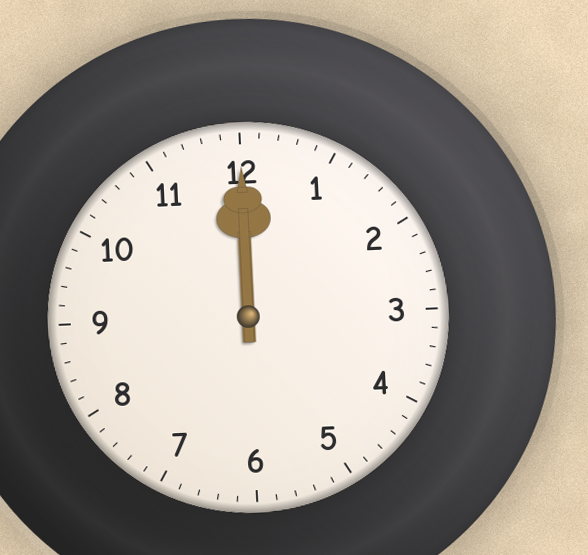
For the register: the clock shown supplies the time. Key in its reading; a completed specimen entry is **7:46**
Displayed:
**12:00**
